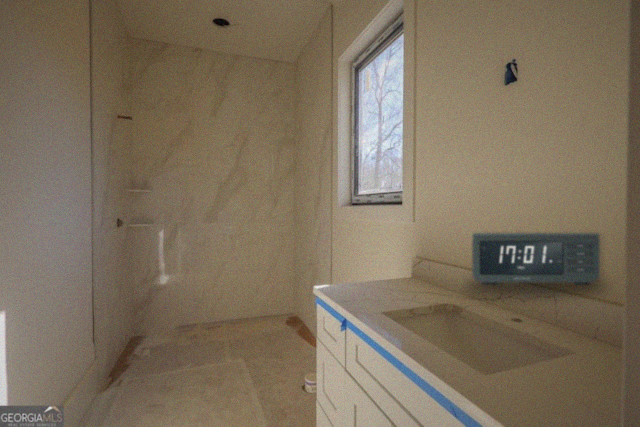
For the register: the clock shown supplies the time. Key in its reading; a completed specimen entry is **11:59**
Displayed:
**17:01**
